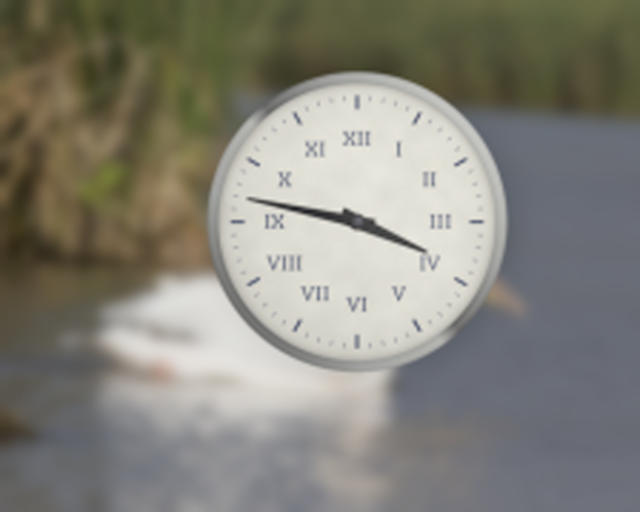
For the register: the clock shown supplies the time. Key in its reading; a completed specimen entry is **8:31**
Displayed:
**3:47**
